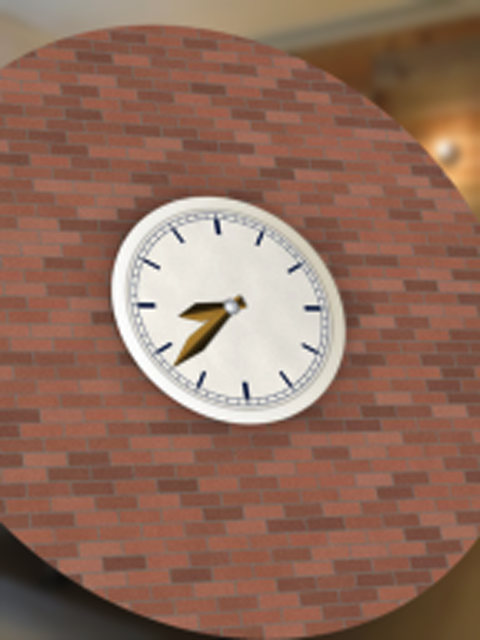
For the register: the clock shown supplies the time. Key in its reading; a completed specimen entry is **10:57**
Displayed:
**8:38**
